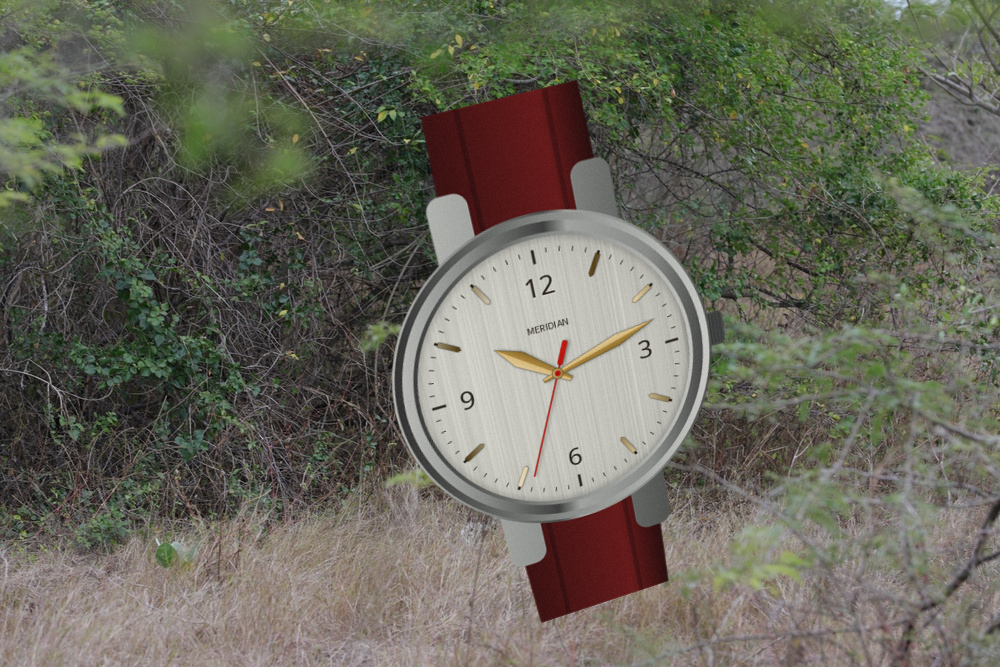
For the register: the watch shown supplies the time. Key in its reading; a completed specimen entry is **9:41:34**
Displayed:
**10:12:34**
